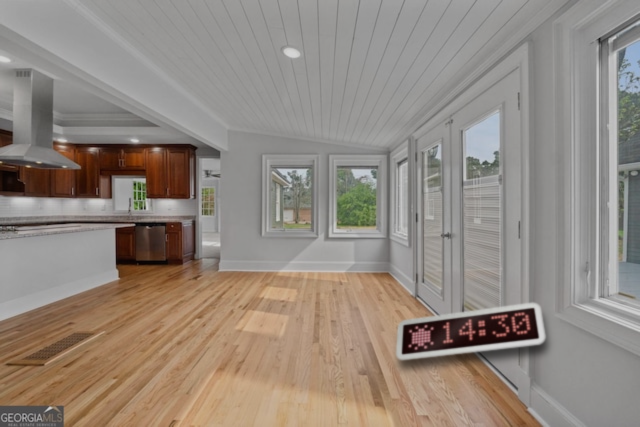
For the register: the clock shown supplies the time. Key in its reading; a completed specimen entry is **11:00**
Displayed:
**14:30**
